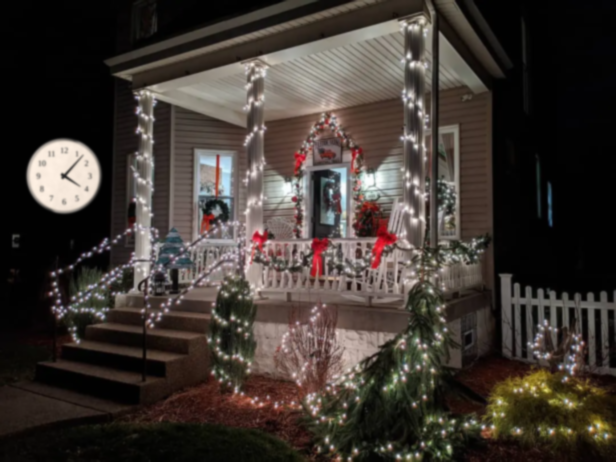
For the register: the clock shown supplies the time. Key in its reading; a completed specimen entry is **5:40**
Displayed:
**4:07**
